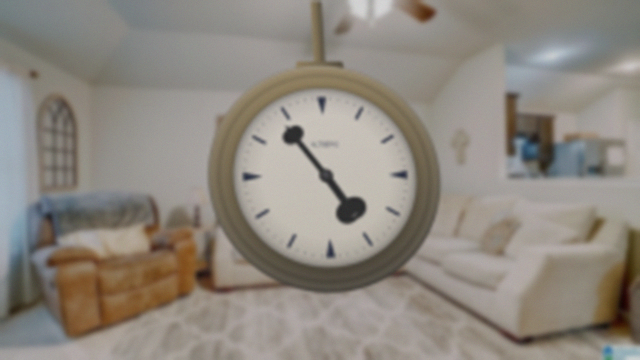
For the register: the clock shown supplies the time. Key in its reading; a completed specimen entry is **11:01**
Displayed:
**4:54**
